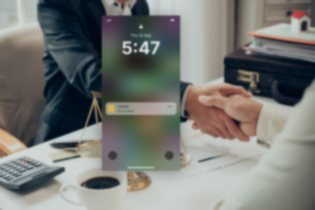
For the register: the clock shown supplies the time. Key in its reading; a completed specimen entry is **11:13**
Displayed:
**5:47**
